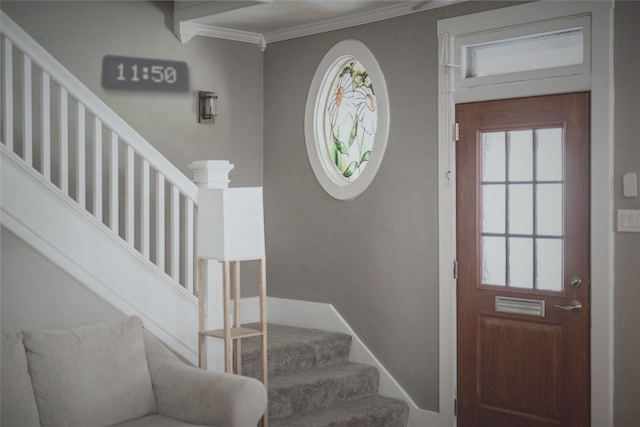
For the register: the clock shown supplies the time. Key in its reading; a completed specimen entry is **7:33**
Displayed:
**11:50**
